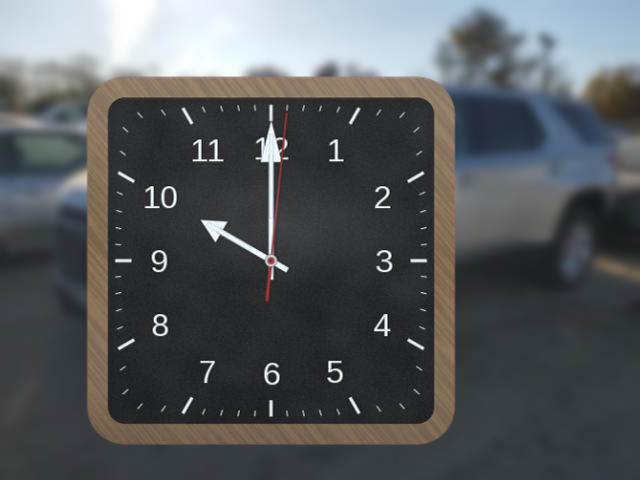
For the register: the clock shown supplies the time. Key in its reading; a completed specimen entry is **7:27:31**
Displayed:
**10:00:01**
